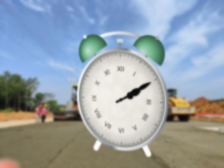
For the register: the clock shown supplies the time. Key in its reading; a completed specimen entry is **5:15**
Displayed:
**2:10**
